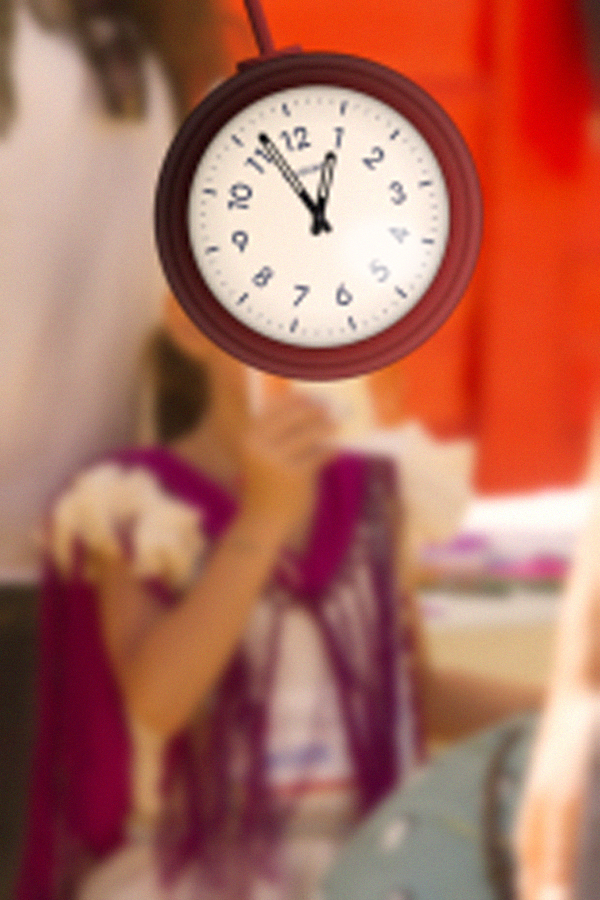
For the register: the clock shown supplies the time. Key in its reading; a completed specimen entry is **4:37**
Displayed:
**12:57**
